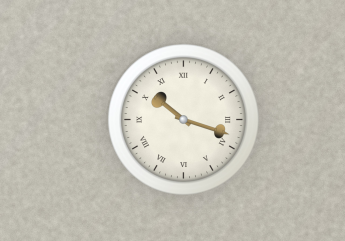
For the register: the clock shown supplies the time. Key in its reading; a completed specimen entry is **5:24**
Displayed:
**10:18**
